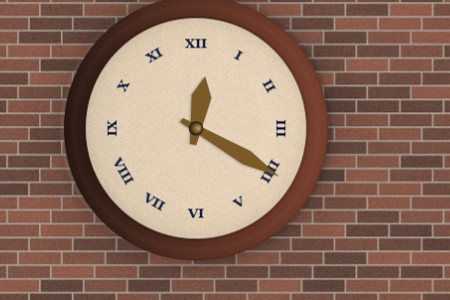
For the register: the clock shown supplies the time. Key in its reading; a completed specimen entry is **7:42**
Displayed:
**12:20**
